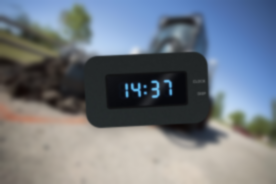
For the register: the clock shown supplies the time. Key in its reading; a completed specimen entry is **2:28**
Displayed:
**14:37**
